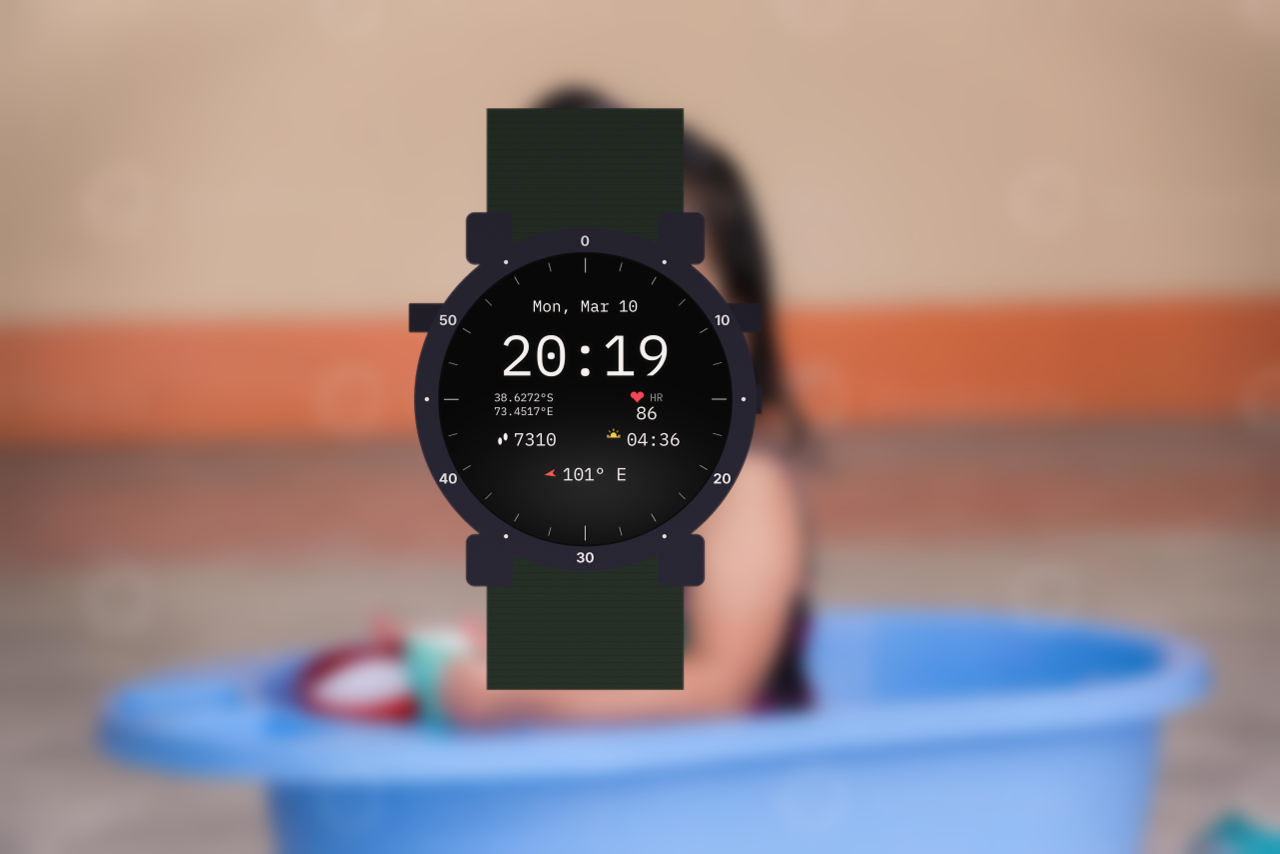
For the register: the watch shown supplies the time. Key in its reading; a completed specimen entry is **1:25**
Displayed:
**20:19**
